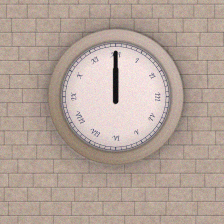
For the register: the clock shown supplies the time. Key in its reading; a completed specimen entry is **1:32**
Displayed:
**12:00**
